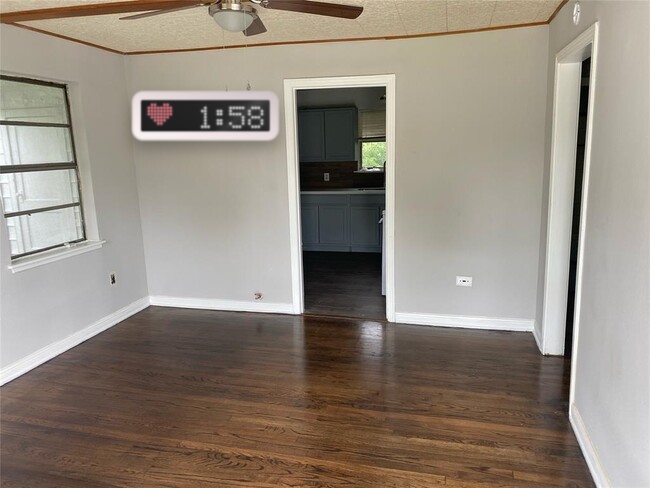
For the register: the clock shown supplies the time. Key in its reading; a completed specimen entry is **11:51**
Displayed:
**1:58**
